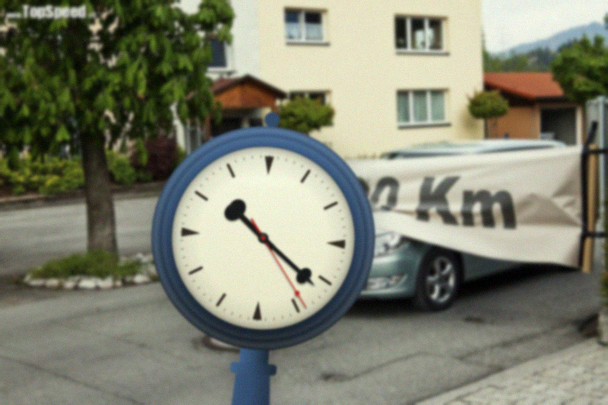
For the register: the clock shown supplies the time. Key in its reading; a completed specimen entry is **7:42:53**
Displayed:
**10:21:24**
